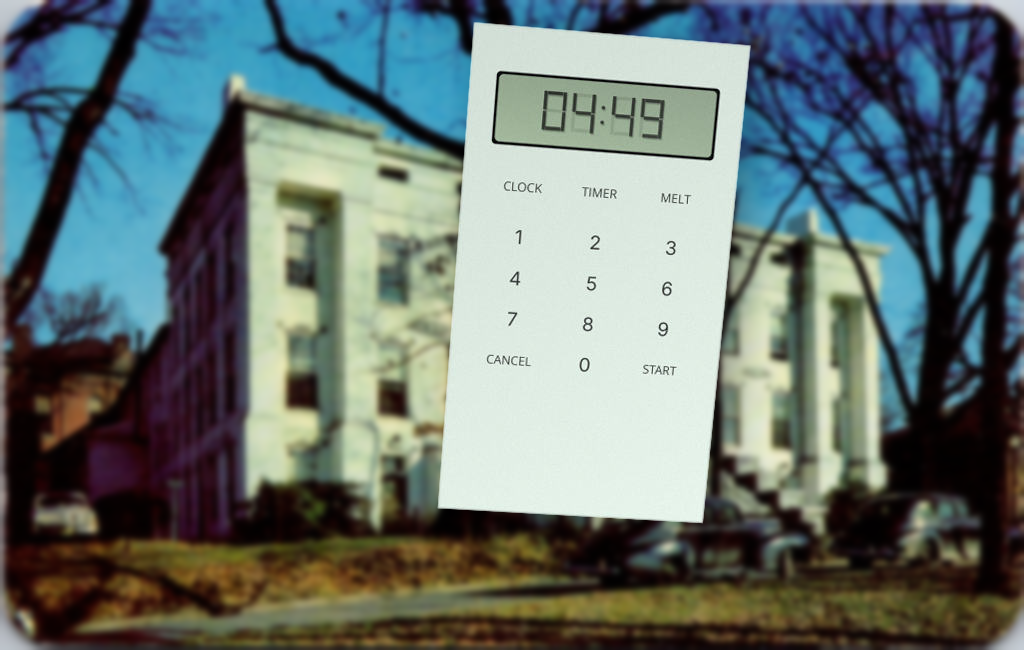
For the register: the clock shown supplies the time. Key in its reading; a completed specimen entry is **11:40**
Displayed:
**4:49**
